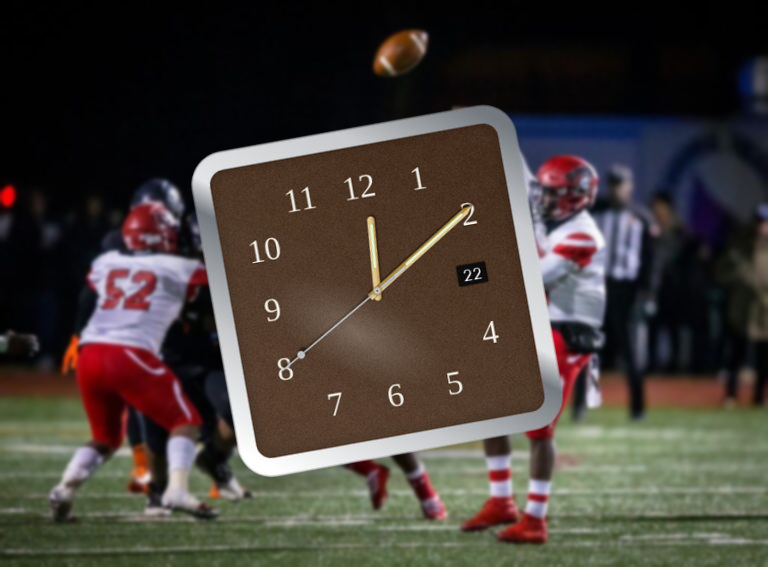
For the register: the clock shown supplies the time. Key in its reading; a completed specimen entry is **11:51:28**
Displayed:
**12:09:40**
